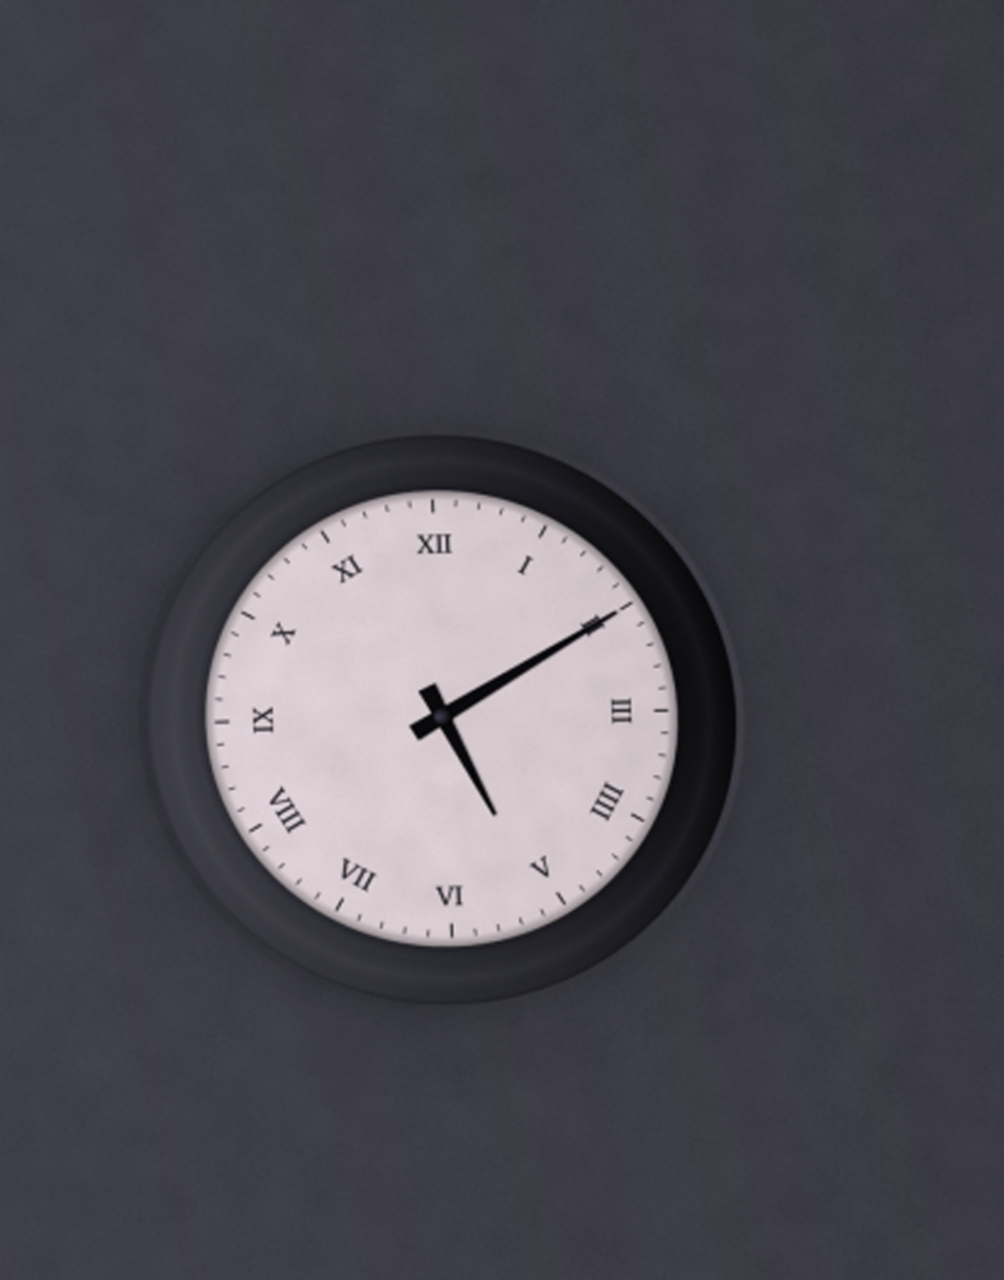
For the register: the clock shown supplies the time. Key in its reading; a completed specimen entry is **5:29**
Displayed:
**5:10**
